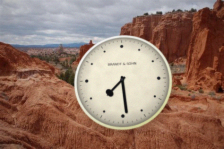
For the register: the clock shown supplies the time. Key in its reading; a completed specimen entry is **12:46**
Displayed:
**7:29**
